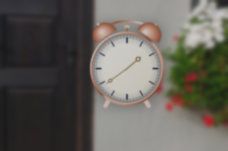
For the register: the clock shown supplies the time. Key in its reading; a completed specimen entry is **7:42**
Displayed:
**1:39**
